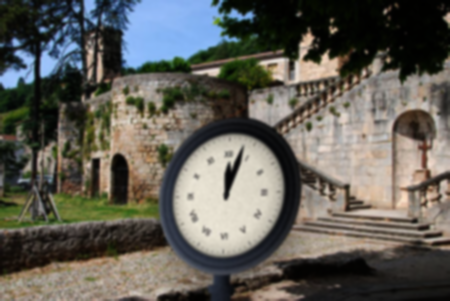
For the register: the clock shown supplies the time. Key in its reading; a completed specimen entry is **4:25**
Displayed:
**12:03**
